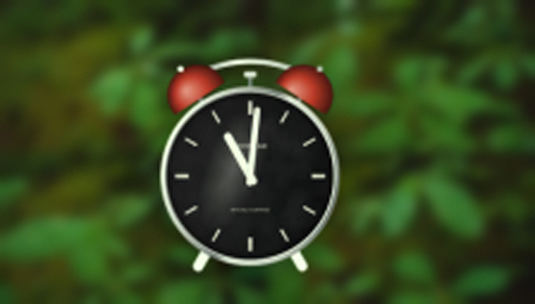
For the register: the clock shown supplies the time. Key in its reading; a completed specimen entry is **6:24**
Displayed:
**11:01**
